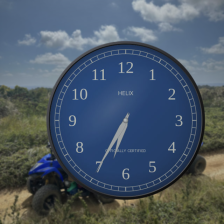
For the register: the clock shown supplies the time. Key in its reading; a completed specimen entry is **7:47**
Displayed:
**6:35**
